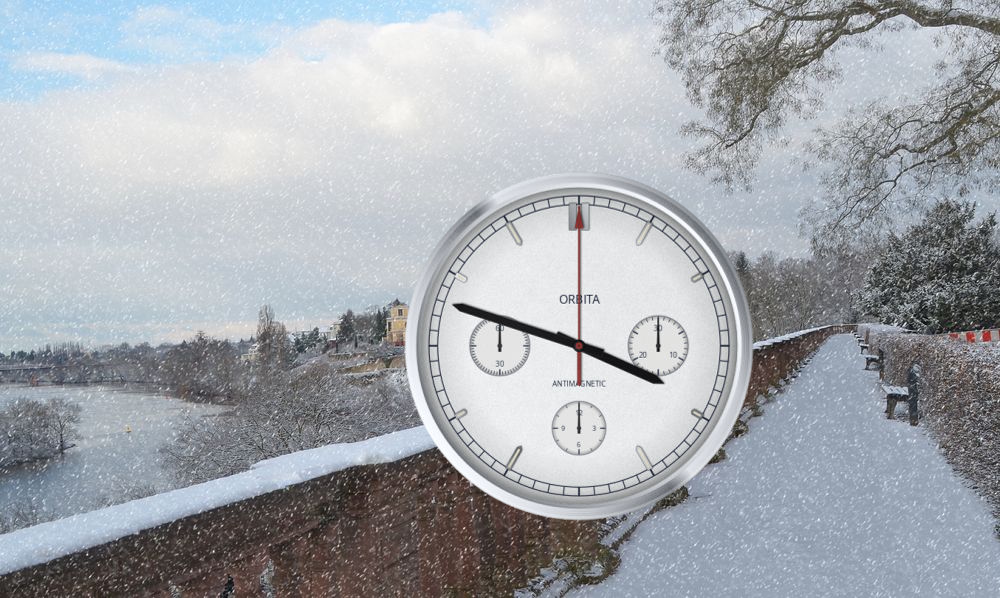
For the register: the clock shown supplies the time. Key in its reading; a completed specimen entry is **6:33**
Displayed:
**3:48**
